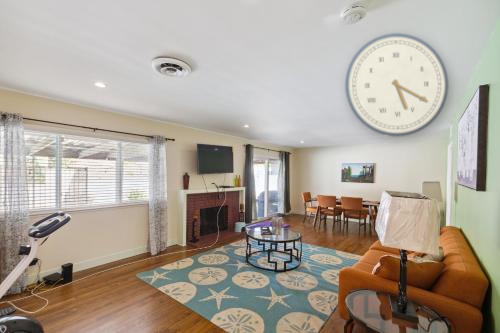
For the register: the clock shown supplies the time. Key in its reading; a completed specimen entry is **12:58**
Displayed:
**5:20**
